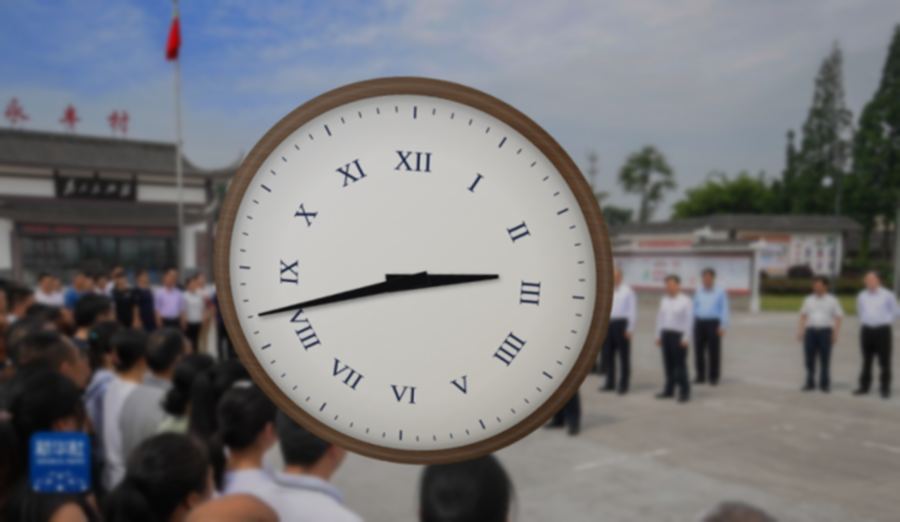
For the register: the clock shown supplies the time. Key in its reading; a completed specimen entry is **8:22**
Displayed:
**2:42**
